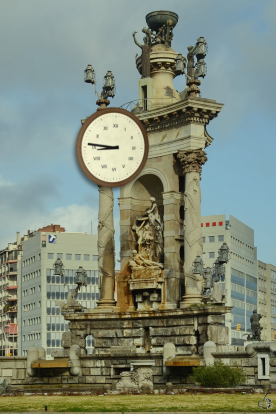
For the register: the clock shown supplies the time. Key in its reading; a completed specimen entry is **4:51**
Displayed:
**8:46**
